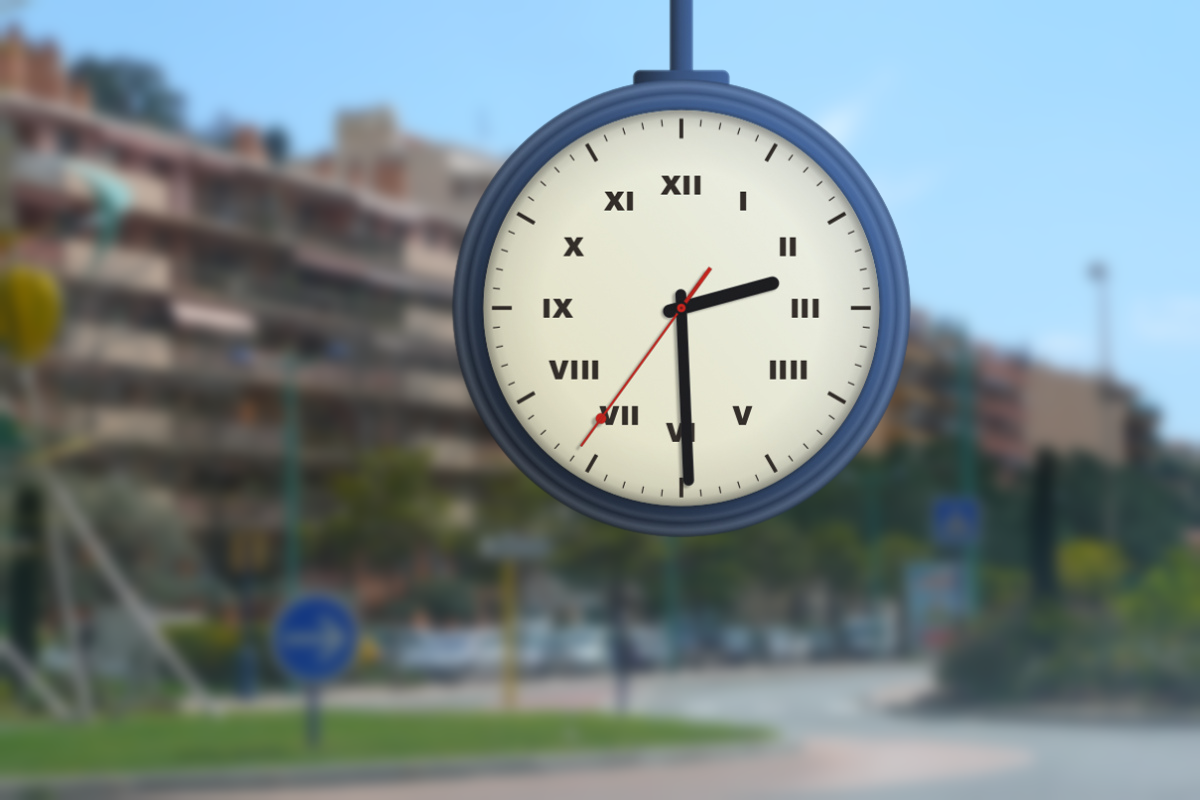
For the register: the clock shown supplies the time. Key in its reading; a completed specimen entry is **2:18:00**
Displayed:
**2:29:36**
